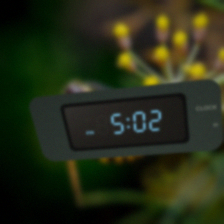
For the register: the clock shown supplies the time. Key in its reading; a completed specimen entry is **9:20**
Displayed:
**5:02**
